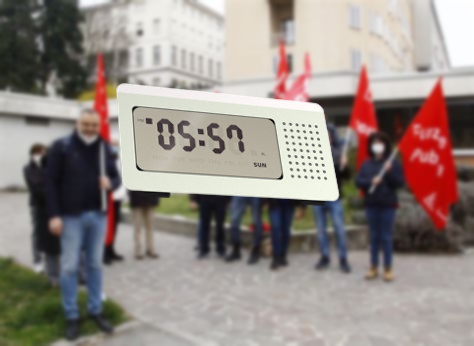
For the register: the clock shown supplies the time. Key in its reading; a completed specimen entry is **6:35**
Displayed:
**5:57**
